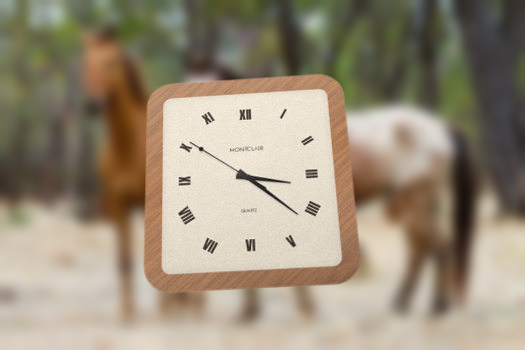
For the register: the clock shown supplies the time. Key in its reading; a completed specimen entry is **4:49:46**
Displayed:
**3:21:51**
